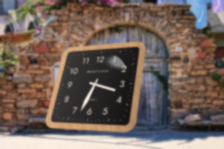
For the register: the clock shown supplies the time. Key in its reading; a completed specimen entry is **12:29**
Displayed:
**3:33**
